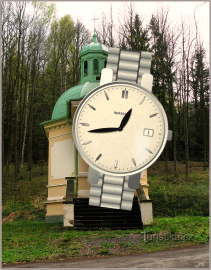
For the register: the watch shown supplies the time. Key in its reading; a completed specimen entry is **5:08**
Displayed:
**12:43**
